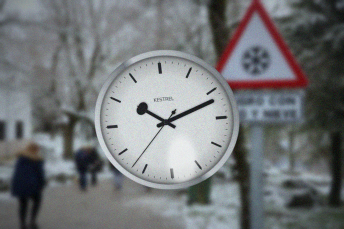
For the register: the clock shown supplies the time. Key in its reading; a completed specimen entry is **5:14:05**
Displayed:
**10:11:37**
